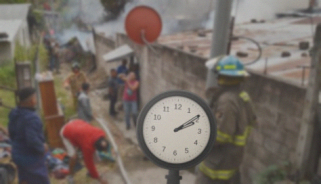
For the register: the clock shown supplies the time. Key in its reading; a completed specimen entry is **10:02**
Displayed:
**2:09**
